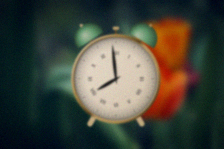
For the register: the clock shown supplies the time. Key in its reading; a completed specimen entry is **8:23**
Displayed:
**7:59**
